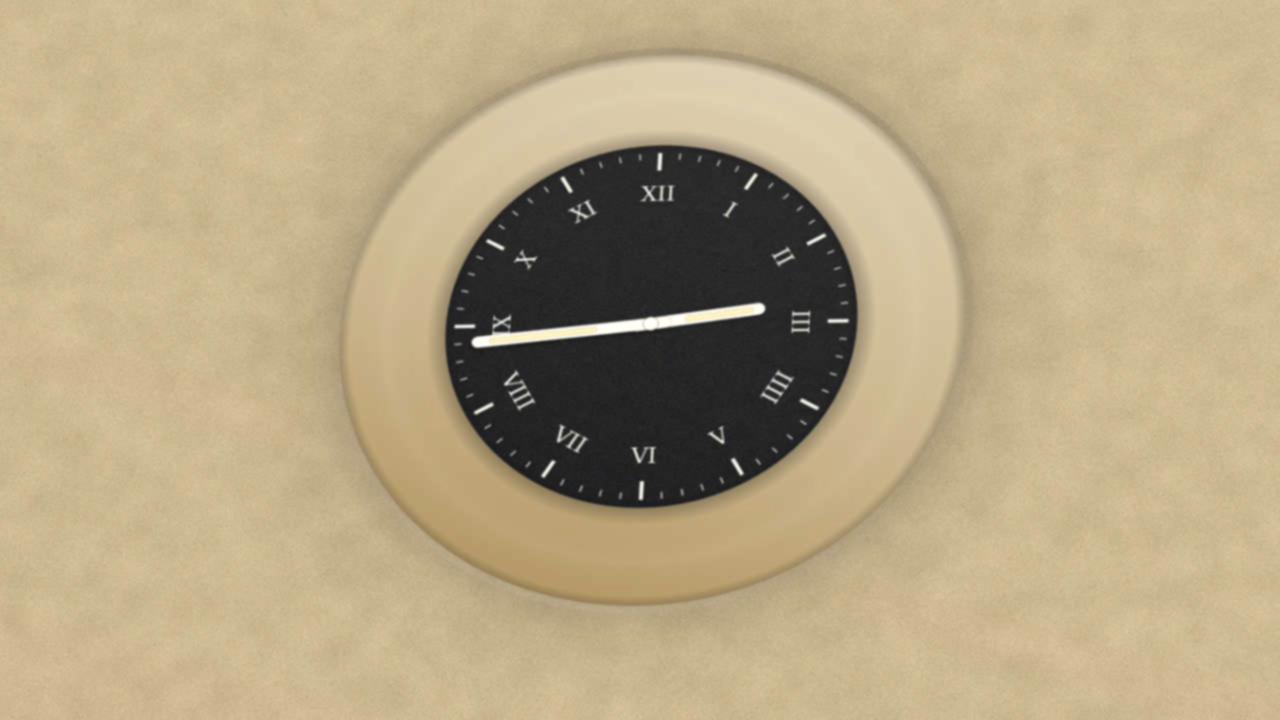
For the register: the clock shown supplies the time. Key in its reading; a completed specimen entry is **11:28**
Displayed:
**2:44**
